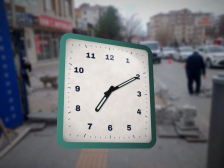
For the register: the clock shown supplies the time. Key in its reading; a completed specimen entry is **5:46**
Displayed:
**7:10**
